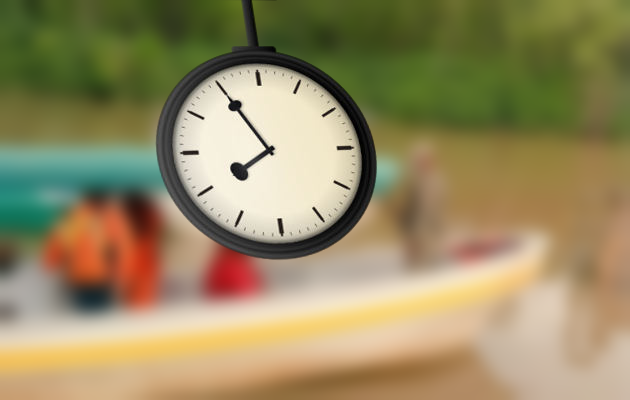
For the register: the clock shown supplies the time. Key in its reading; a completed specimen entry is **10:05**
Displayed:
**7:55**
